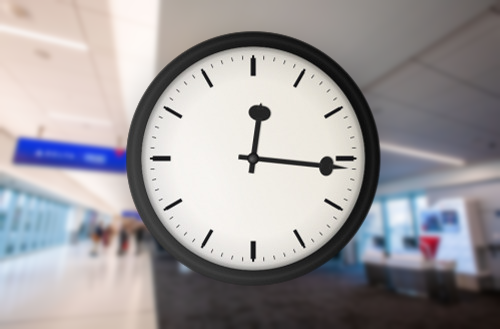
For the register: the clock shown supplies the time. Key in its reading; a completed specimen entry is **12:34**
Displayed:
**12:16**
